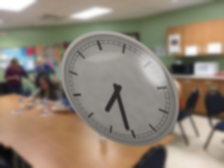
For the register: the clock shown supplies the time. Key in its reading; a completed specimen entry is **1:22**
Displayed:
**7:31**
